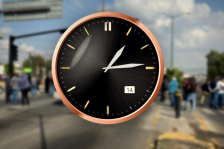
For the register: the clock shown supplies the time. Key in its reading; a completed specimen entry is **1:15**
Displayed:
**1:14**
